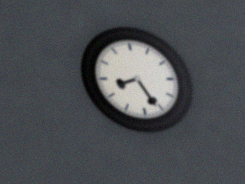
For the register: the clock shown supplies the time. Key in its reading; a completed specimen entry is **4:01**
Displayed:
**8:26**
